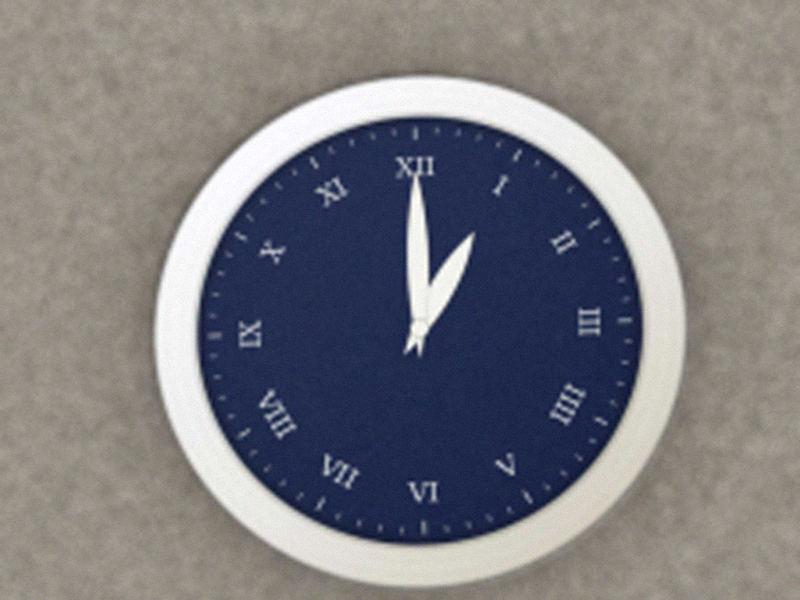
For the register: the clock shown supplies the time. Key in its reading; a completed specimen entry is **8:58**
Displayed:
**1:00**
